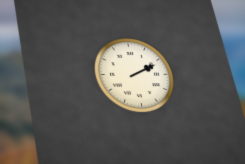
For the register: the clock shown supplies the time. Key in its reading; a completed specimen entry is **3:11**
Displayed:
**2:11**
